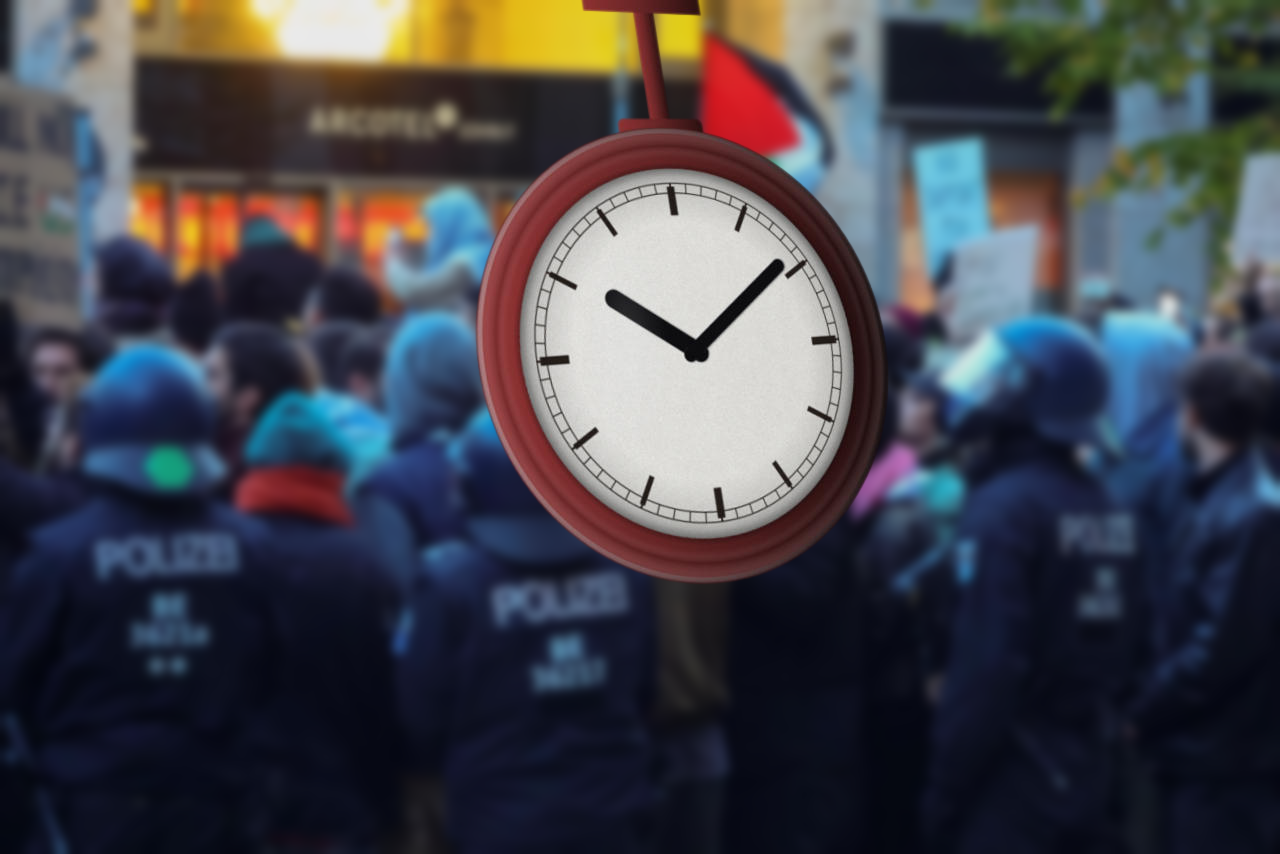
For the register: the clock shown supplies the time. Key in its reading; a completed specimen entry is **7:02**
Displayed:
**10:09**
